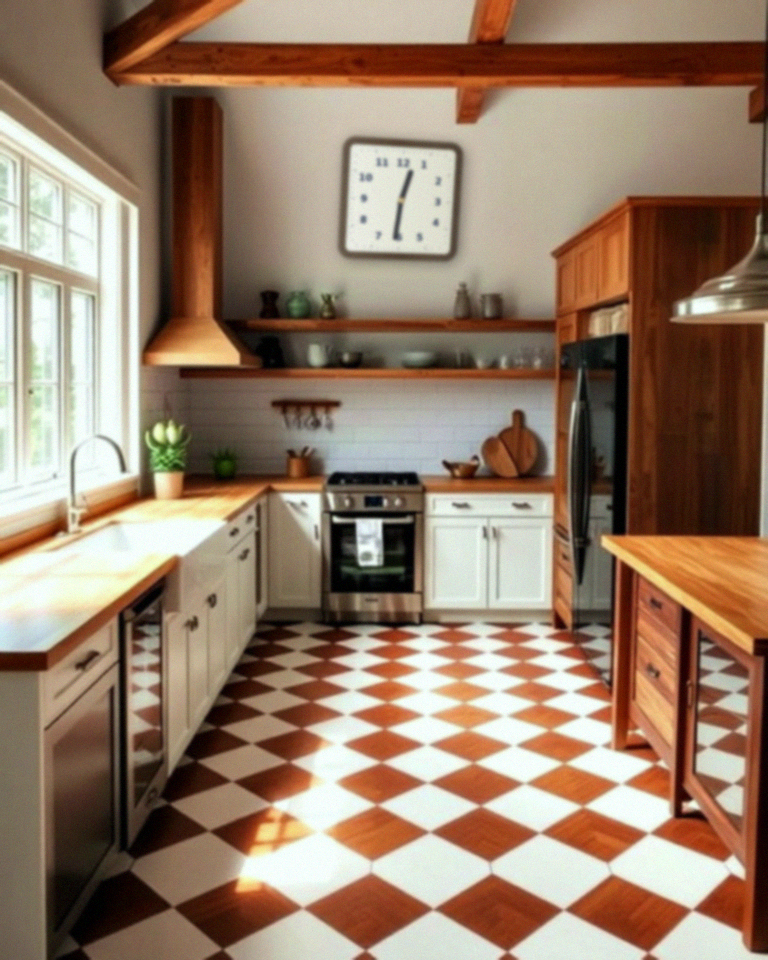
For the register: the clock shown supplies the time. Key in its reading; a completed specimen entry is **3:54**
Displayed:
**12:31**
